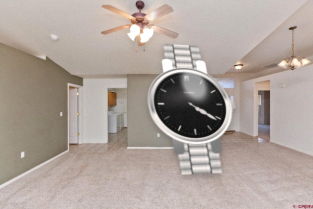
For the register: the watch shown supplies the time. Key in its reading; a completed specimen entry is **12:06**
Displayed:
**4:21**
